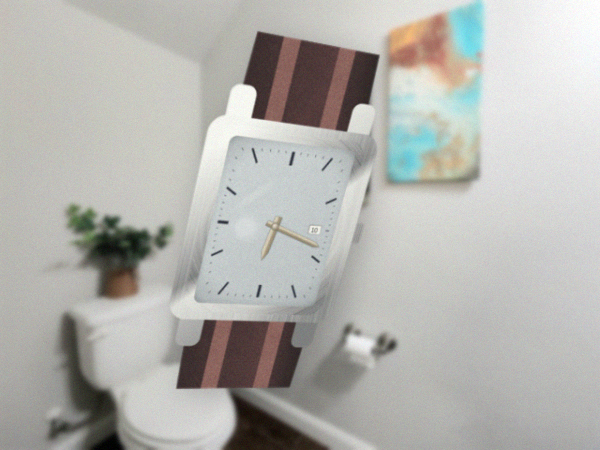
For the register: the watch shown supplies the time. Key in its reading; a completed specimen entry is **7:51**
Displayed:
**6:18**
